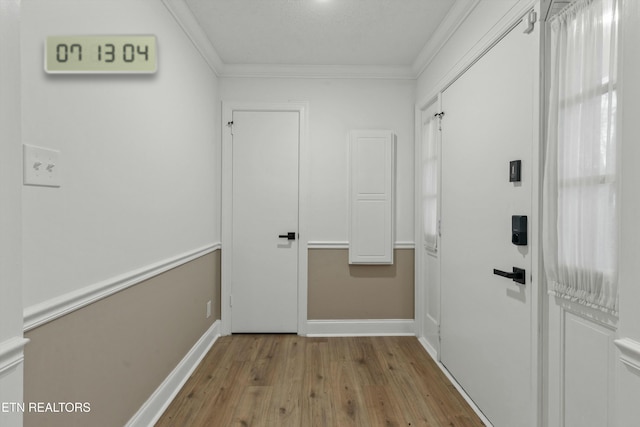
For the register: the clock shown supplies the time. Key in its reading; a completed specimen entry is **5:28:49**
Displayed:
**7:13:04**
